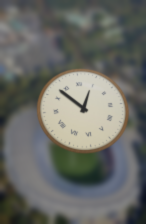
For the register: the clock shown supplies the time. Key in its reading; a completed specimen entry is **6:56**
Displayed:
**12:53**
